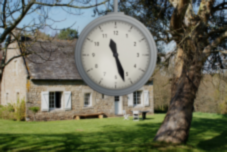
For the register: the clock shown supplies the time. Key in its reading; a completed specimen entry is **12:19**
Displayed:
**11:27**
